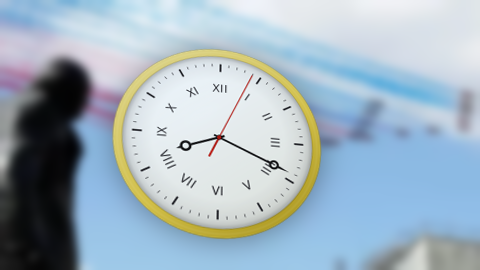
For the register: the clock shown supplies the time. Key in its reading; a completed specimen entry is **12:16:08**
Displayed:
**8:19:04**
